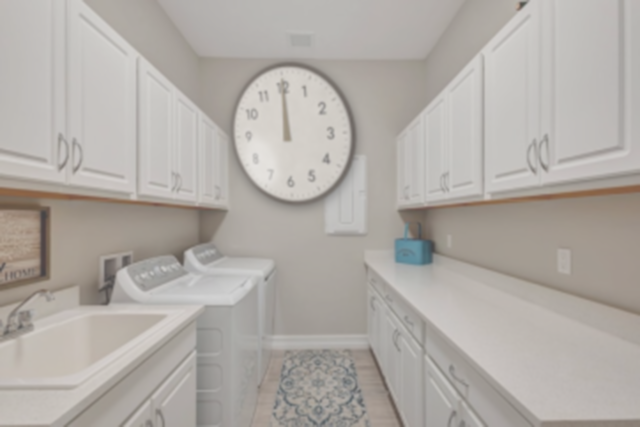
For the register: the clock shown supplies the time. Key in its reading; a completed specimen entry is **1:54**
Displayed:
**12:00**
